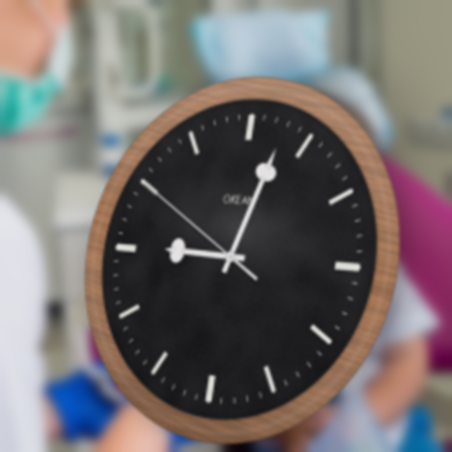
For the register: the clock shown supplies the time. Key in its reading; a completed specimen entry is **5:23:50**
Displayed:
**9:02:50**
